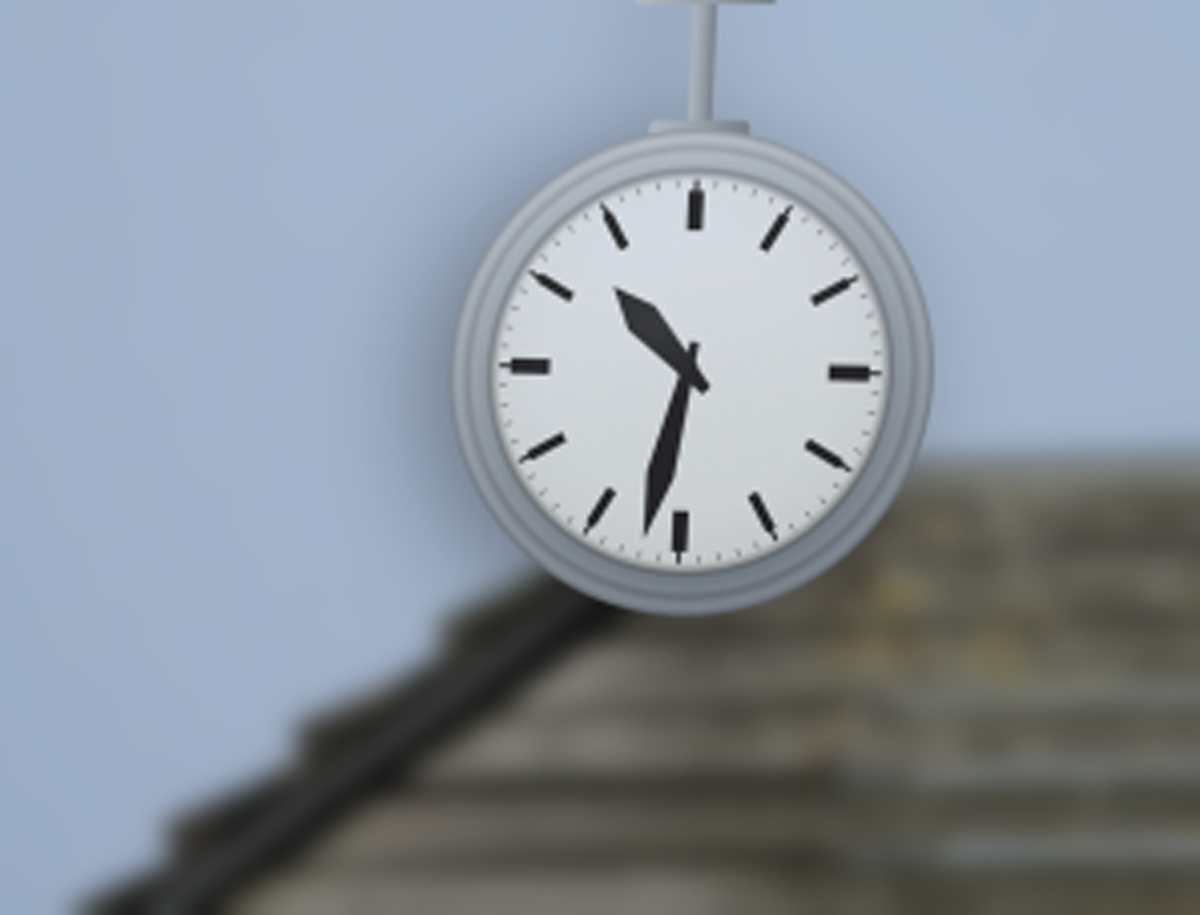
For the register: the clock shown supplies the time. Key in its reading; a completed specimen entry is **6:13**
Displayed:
**10:32**
